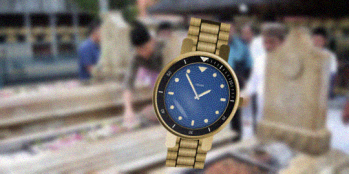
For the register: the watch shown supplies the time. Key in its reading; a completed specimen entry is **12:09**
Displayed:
**1:54**
